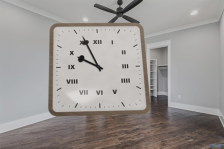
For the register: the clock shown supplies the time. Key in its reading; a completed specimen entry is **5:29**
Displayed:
**9:56**
